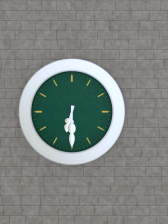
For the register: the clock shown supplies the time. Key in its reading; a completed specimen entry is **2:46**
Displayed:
**6:30**
